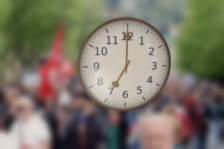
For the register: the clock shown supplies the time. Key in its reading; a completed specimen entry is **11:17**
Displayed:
**7:00**
